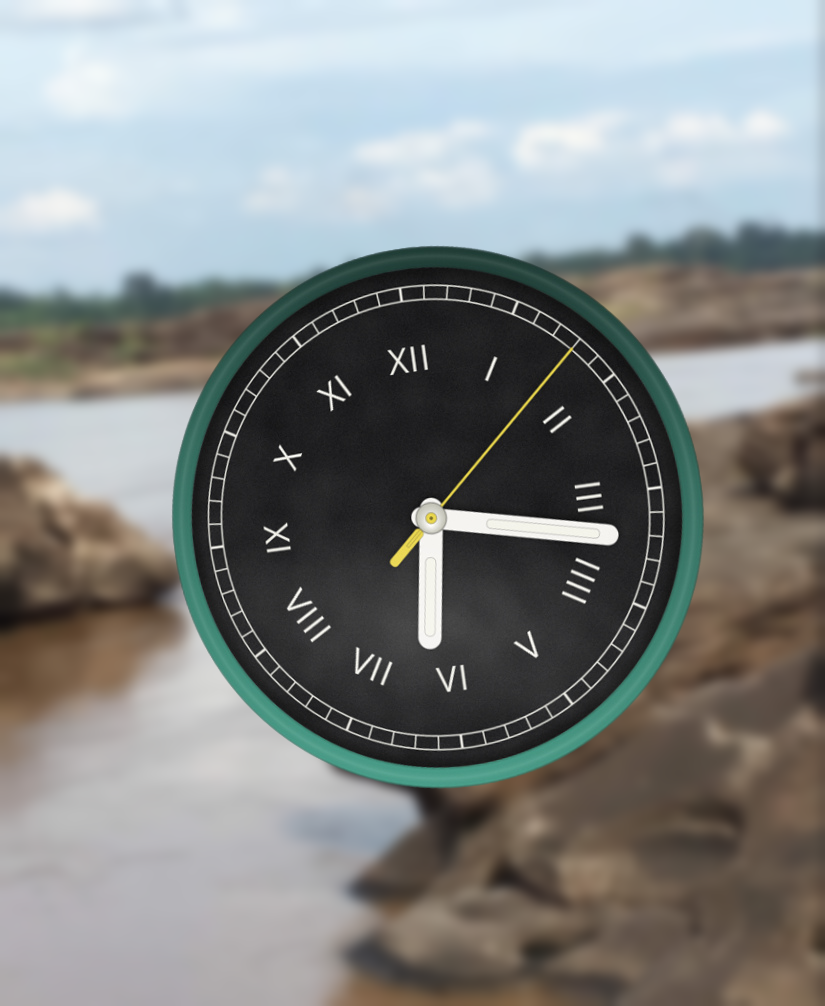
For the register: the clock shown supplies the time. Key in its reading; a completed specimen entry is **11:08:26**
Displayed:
**6:17:08**
